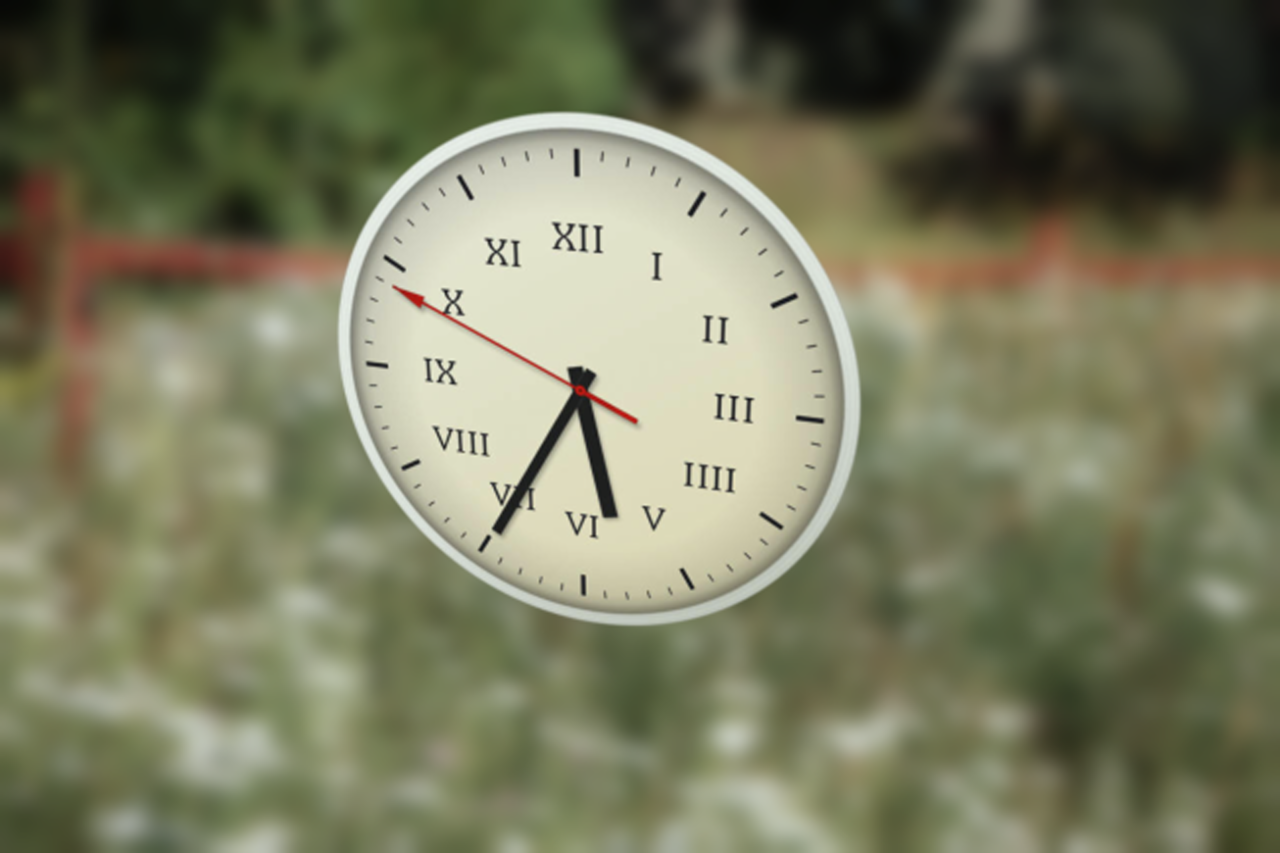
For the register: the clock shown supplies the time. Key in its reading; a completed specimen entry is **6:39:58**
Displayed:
**5:34:49**
